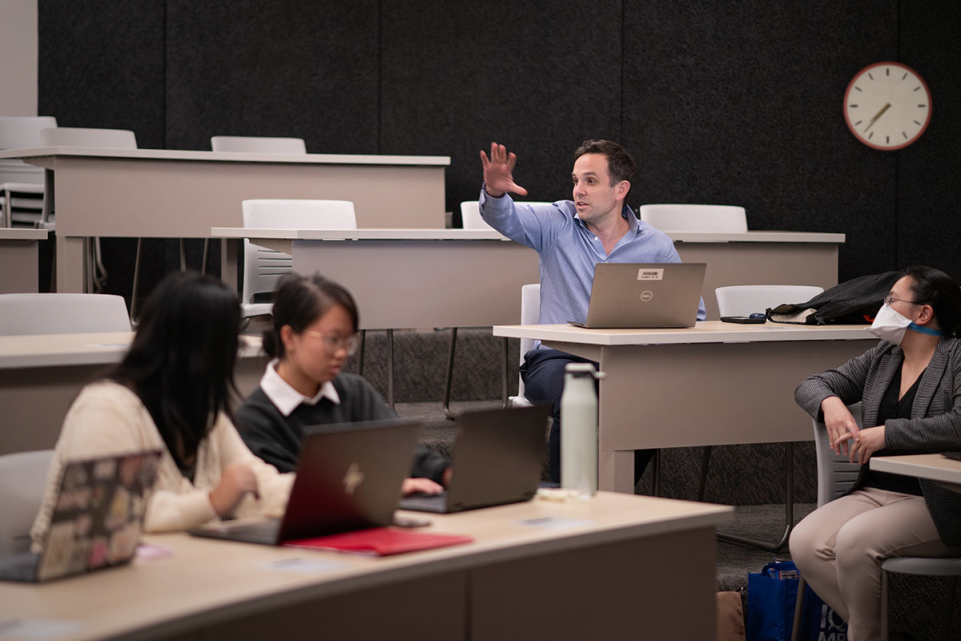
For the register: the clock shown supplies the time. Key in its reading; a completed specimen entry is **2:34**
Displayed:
**7:37**
